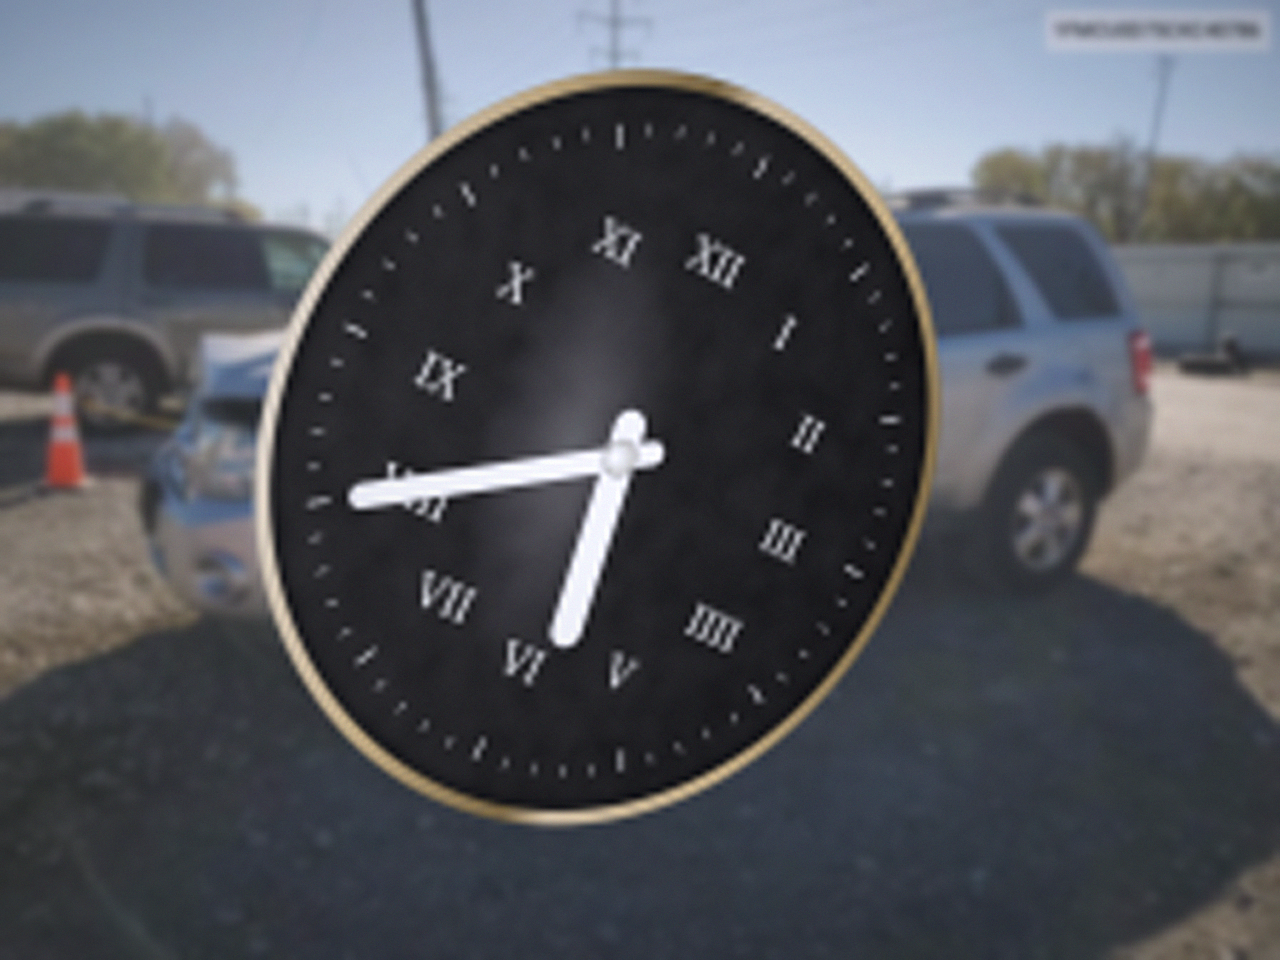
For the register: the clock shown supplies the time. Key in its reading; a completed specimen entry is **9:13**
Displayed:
**5:40**
